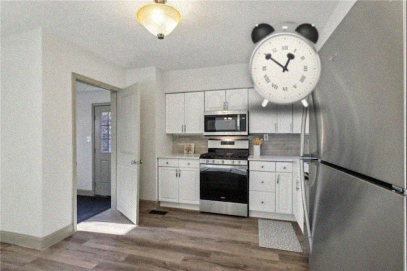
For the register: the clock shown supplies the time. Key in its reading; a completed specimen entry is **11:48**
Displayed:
**12:51**
